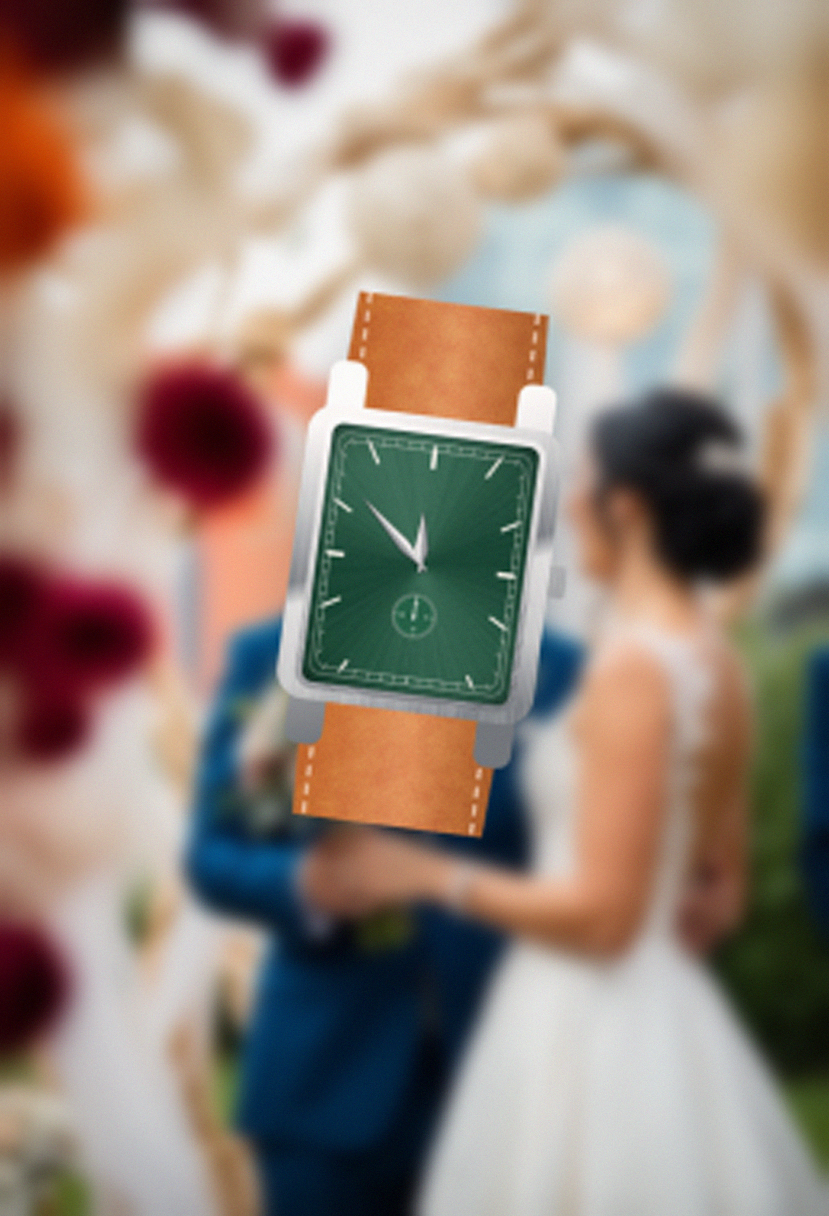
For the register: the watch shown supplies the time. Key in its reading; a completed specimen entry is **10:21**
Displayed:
**11:52**
